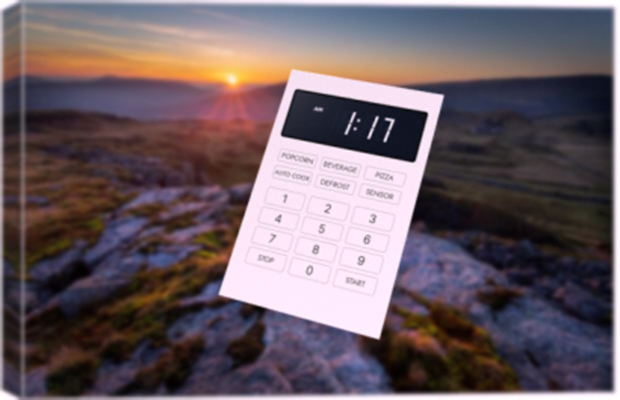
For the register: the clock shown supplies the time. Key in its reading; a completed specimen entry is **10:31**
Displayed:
**1:17**
